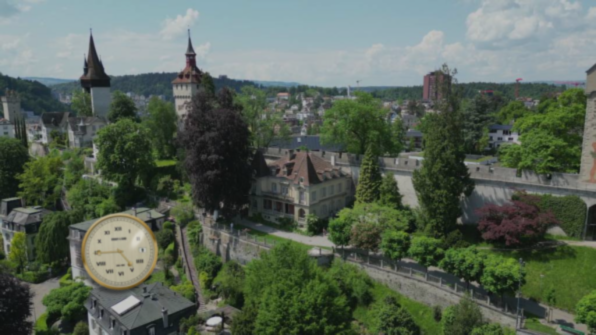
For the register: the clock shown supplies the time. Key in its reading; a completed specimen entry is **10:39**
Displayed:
**4:45**
